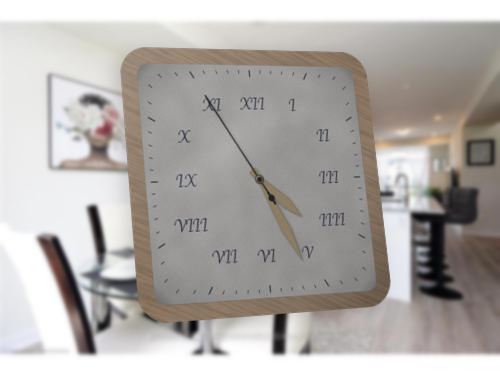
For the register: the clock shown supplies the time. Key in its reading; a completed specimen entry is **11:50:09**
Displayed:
**4:25:55**
